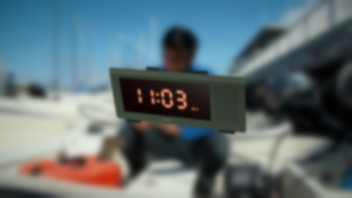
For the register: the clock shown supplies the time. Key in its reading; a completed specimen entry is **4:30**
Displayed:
**11:03**
